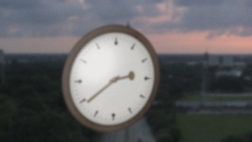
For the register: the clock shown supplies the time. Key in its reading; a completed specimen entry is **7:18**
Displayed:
**2:39**
